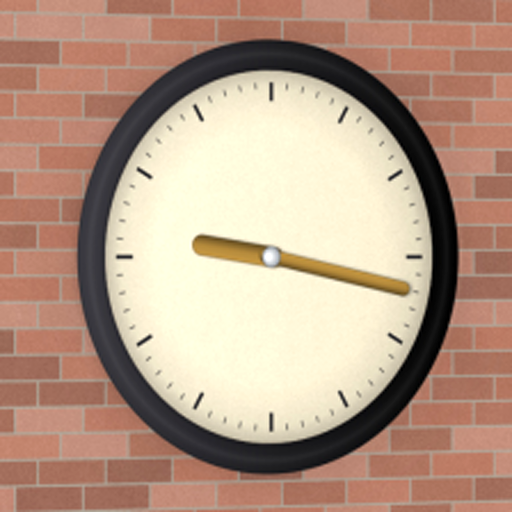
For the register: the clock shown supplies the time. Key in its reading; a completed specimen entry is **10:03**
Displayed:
**9:17**
